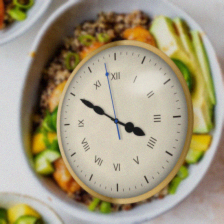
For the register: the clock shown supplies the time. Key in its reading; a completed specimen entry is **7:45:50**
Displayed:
**3:49:58**
